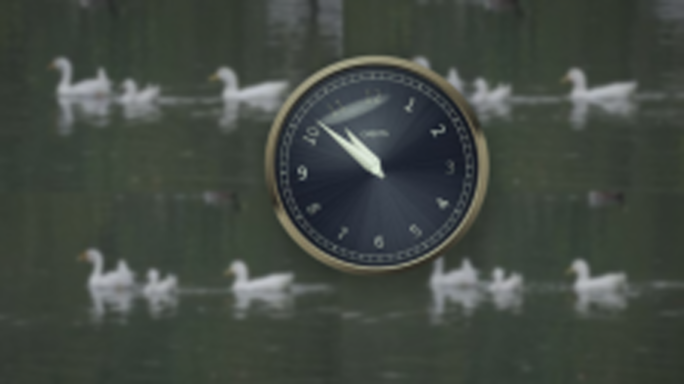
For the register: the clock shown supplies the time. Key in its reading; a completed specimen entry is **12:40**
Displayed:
**10:52**
